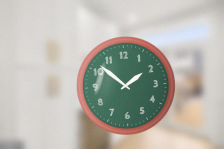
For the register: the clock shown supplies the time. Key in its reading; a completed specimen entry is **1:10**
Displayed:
**1:52**
